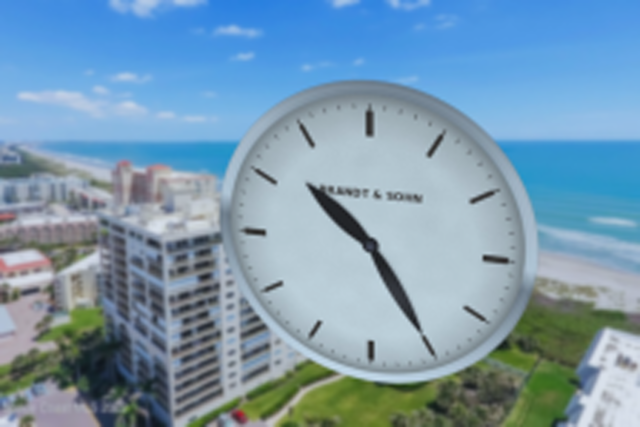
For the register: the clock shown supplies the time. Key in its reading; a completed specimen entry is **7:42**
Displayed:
**10:25**
